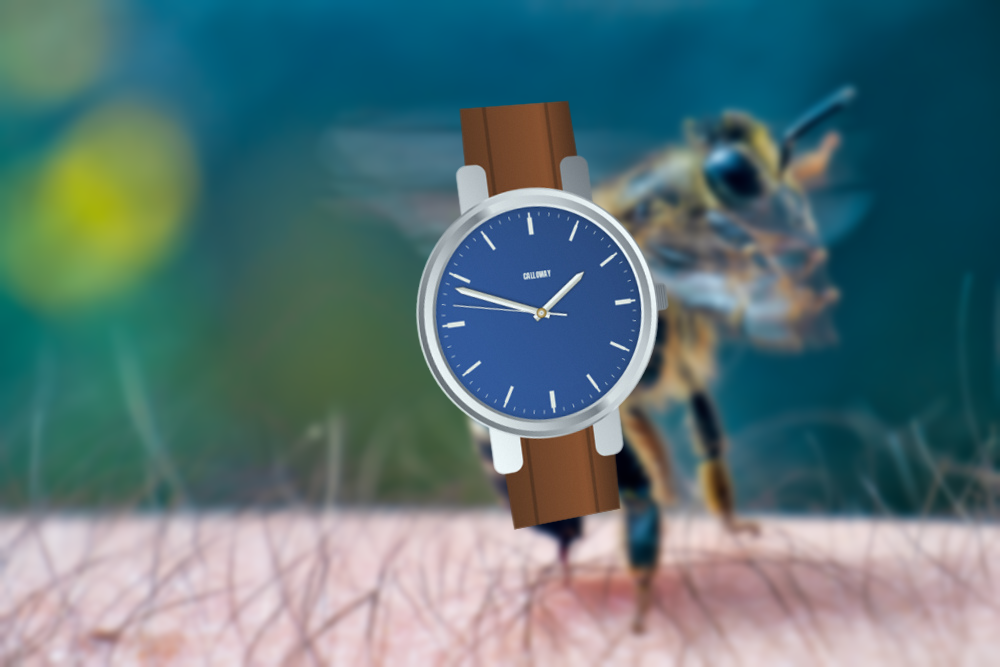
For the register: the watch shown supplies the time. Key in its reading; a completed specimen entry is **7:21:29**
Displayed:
**1:48:47**
